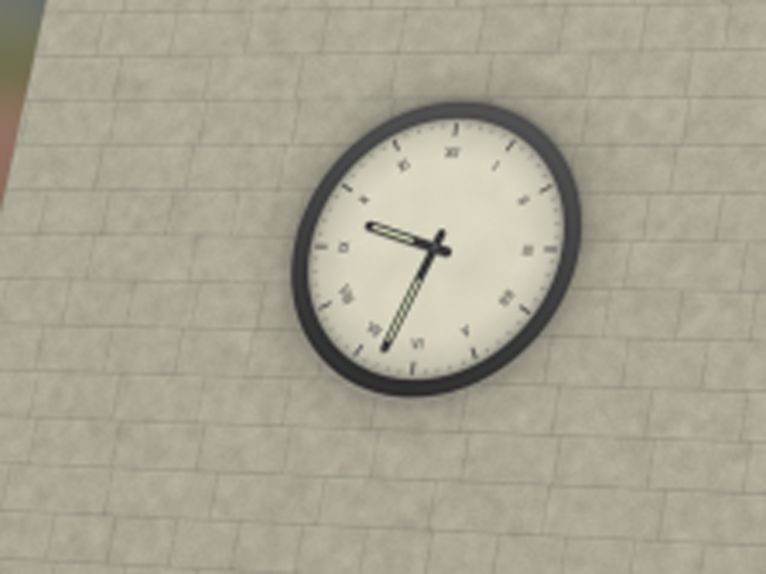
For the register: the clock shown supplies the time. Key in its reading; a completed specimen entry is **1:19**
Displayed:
**9:33**
